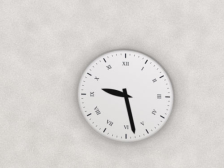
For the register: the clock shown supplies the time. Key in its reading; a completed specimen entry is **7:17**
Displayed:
**9:28**
